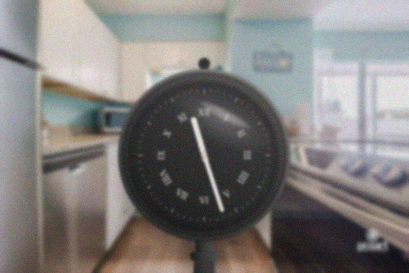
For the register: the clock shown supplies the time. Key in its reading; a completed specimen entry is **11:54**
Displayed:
**11:27**
